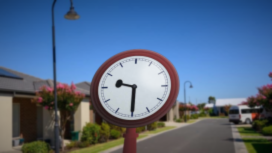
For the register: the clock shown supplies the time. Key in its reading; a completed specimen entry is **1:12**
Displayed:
**9:30**
